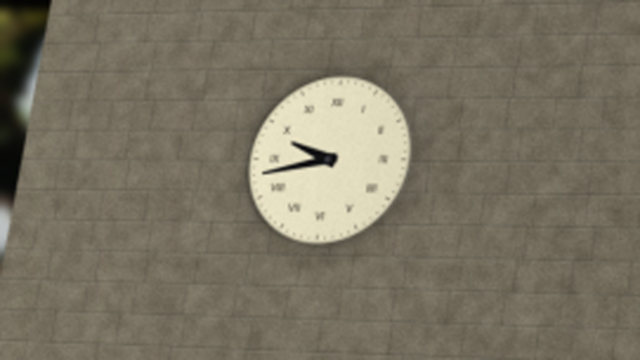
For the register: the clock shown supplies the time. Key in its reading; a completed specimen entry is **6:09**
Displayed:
**9:43**
